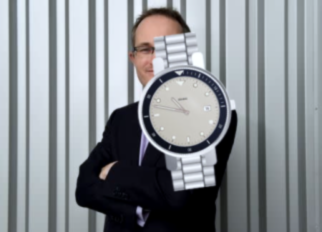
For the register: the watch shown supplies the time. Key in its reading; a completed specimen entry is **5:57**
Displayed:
**10:48**
